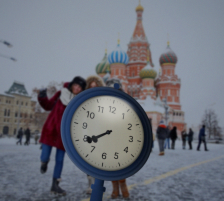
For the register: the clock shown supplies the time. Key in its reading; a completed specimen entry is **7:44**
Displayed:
**7:39**
